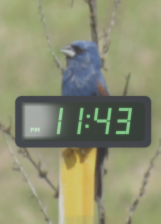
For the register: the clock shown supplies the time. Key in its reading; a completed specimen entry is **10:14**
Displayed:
**11:43**
